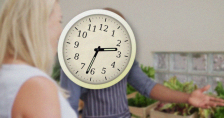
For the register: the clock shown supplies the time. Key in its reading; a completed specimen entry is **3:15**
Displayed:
**2:32**
